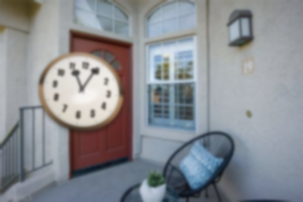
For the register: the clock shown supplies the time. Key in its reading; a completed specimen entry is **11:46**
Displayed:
**11:04**
